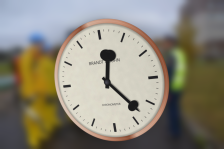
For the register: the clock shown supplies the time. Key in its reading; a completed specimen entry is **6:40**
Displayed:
**12:23**
